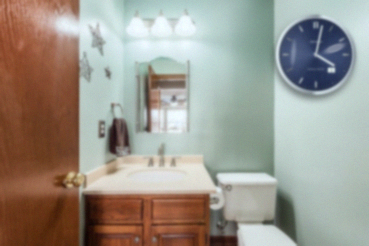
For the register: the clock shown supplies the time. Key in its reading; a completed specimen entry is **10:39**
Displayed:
**4:02**
